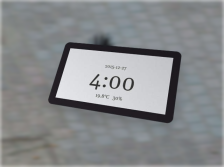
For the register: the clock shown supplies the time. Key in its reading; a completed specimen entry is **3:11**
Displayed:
**4:00**
